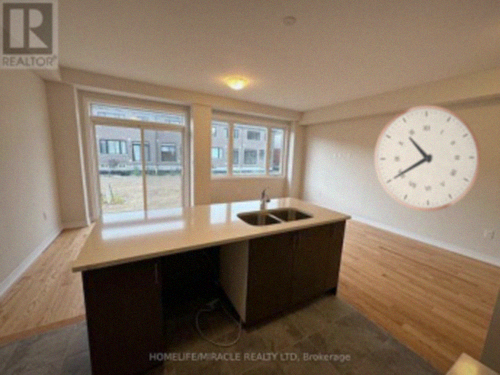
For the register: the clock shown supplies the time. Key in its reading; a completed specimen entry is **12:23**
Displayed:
**10:40**
